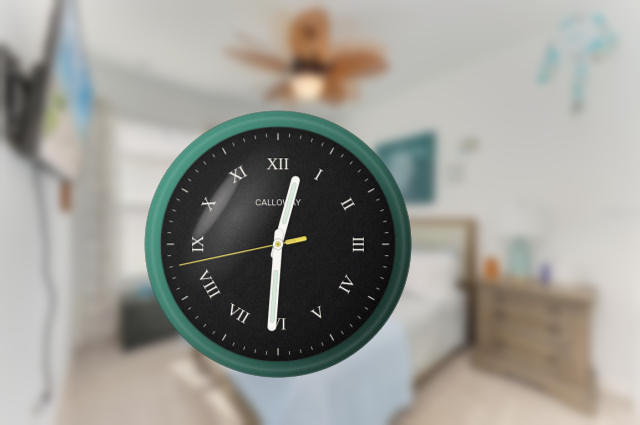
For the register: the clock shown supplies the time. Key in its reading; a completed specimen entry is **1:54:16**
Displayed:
**12:30:43**
